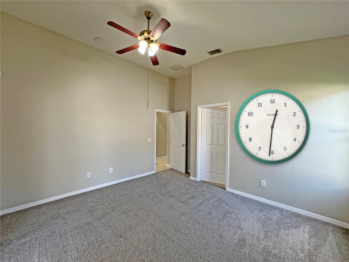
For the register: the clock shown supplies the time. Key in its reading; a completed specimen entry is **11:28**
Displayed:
**12:31**
